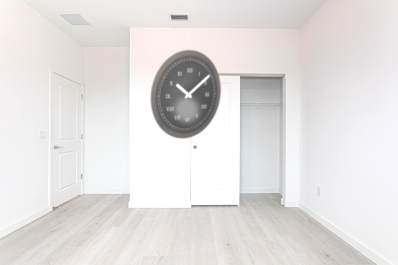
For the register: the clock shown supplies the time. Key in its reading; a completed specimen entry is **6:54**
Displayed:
**10:09**
